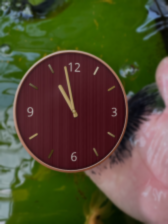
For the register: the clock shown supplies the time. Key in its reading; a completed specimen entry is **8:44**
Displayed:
**10:58**
